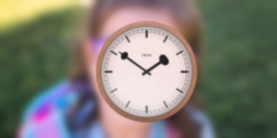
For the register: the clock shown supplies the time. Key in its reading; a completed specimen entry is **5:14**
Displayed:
**1:51**
